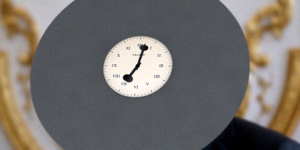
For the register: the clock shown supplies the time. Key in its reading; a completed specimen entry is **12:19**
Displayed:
**7:02**
